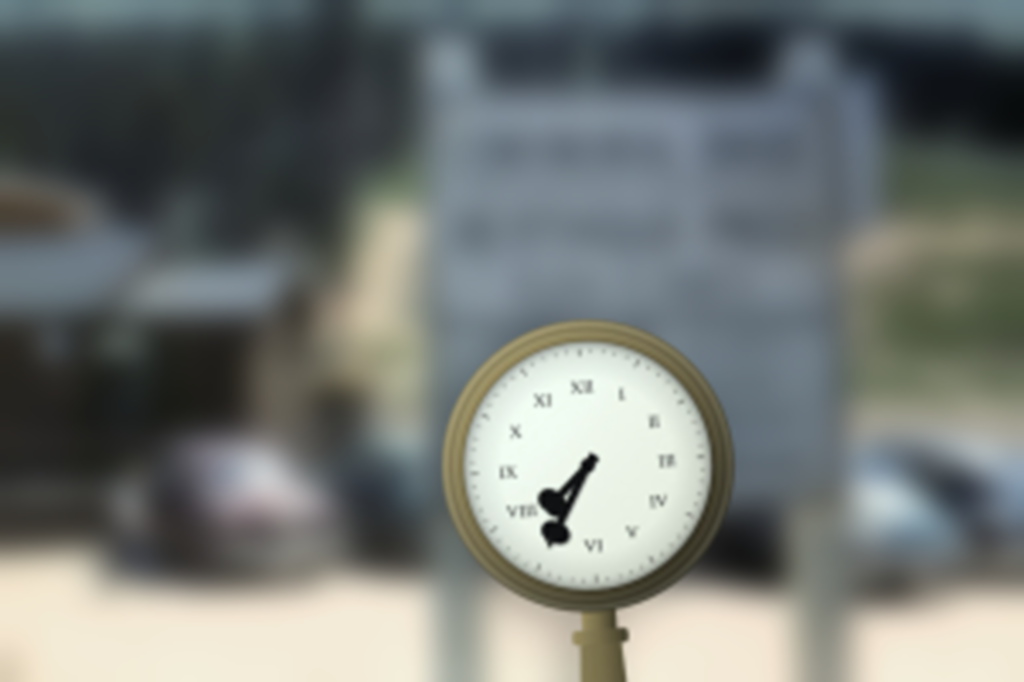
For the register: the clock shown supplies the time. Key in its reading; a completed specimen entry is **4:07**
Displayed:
**7:35**
